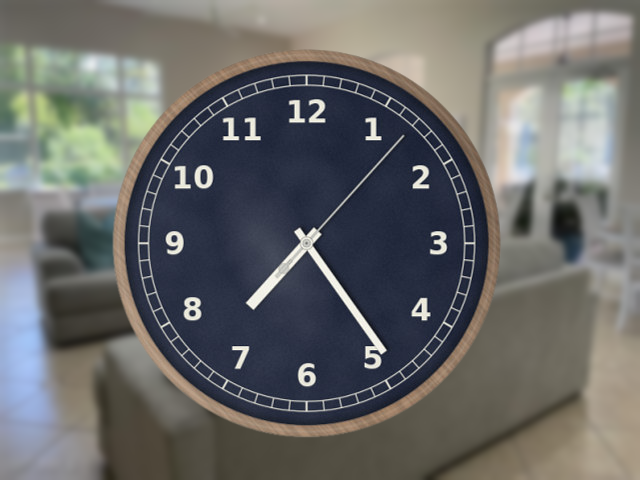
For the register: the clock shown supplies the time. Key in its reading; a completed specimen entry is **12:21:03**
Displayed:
**7:24:07**
